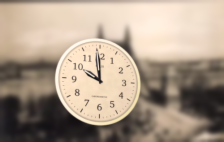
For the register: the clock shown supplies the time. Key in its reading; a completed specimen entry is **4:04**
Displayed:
**9:59**
